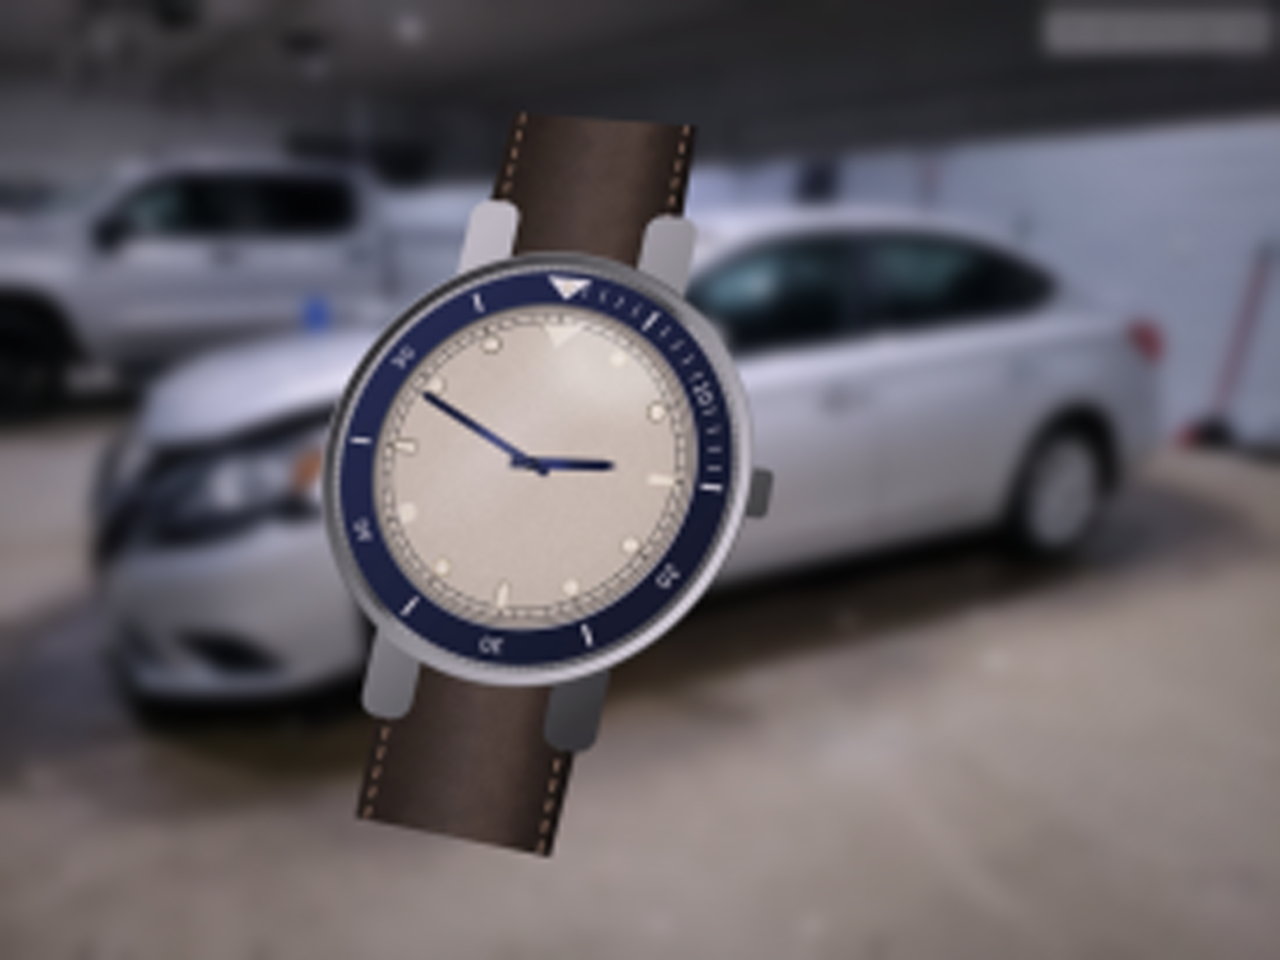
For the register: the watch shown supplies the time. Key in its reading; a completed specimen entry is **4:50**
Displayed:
**2:49**
